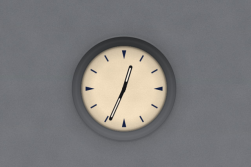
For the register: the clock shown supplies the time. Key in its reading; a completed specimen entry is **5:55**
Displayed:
**12:34**
